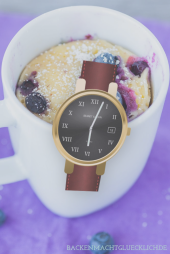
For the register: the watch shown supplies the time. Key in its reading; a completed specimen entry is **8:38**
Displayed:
**6:03**
